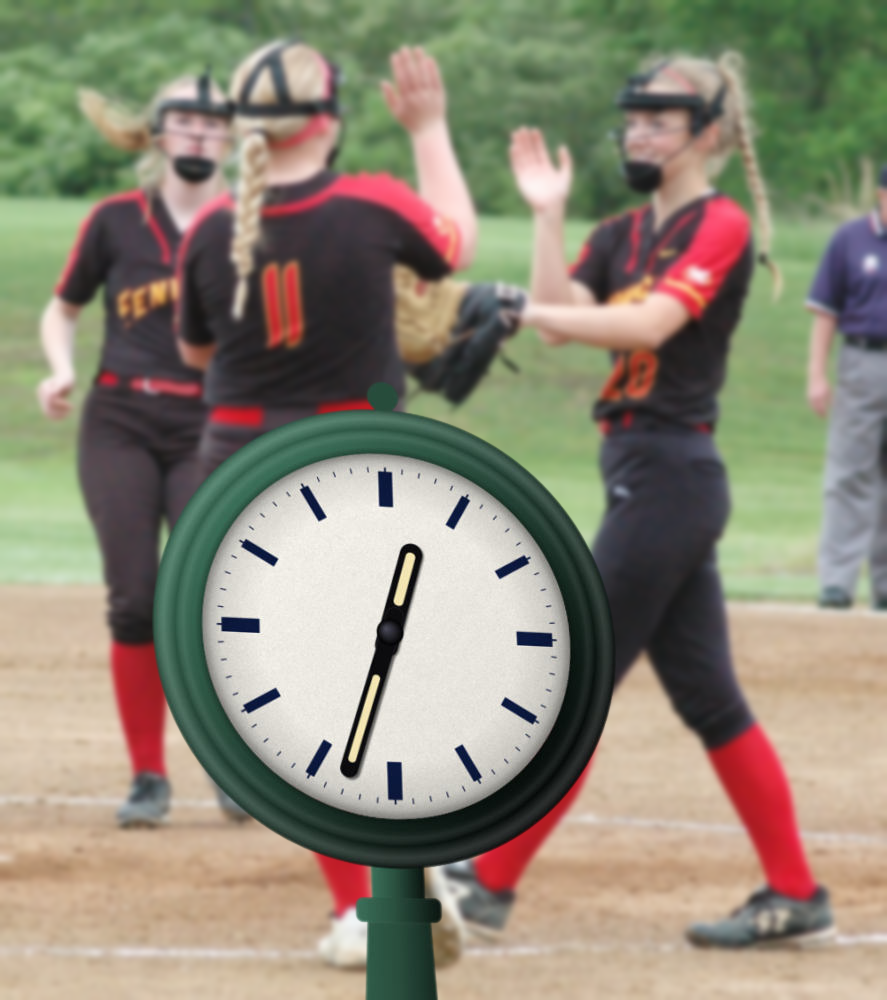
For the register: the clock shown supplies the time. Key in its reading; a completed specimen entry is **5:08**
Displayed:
**12:33**
